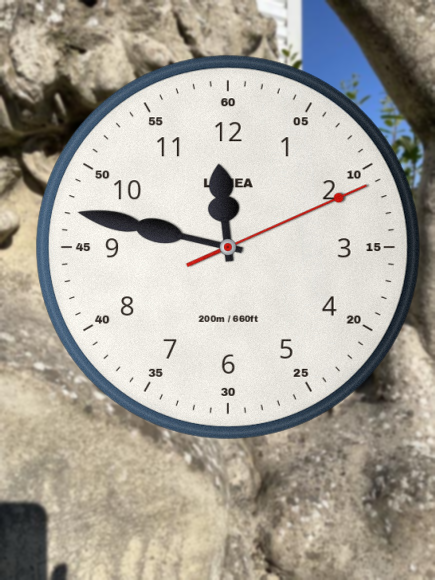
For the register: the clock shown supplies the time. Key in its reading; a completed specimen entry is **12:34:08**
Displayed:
**11:47:11**
